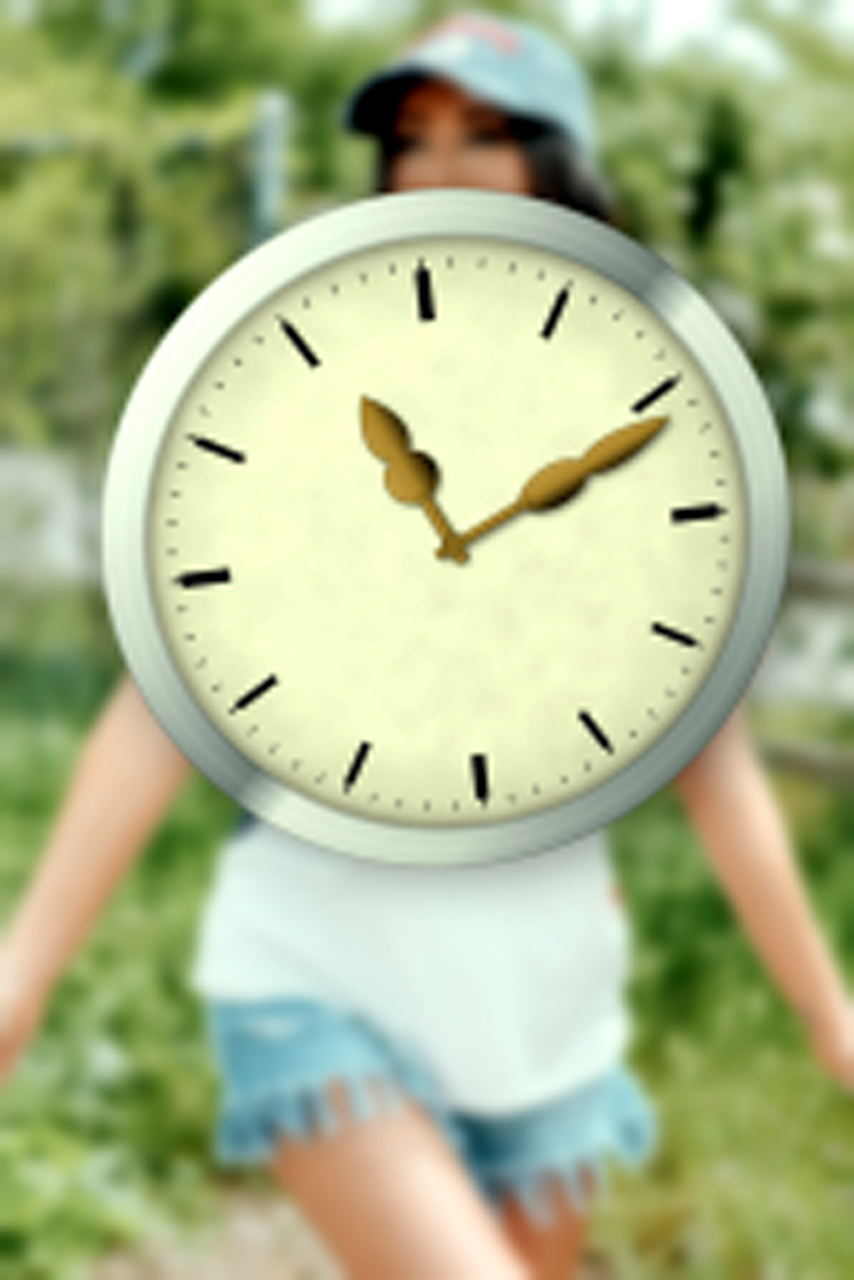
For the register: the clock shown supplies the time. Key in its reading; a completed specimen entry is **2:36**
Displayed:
**11:11**
